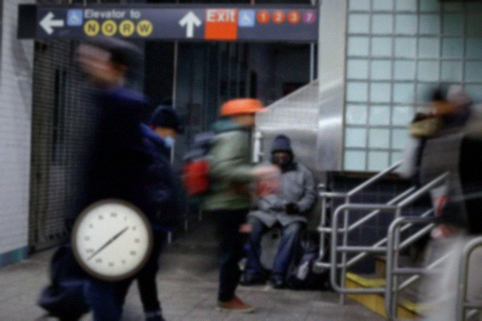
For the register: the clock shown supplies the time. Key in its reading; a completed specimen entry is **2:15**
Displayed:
**1:38**
